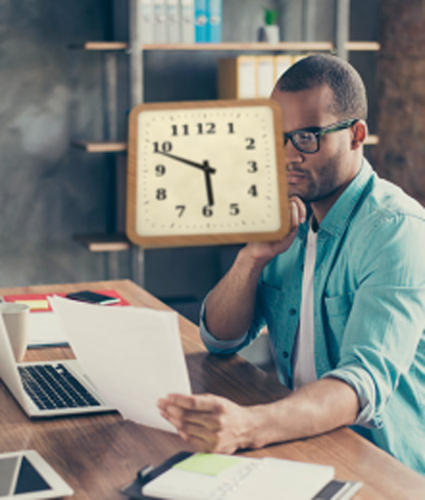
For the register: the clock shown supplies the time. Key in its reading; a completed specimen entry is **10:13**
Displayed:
**5:49**
